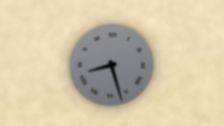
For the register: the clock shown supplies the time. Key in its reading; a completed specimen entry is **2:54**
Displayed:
**8:27**
